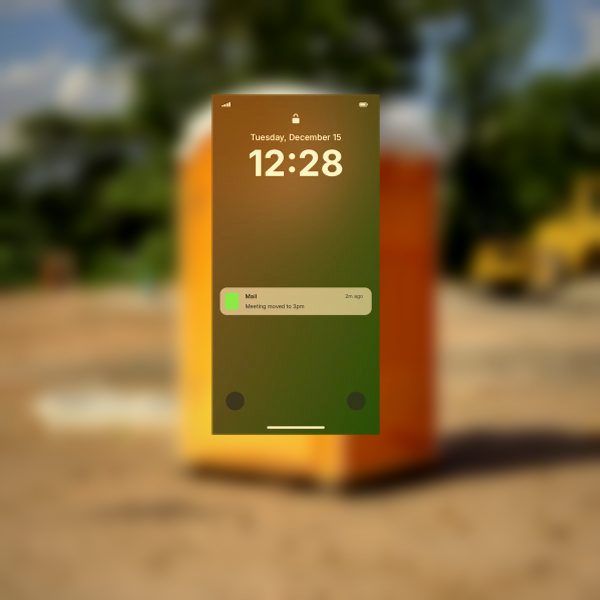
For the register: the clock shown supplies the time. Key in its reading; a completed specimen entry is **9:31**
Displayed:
**12:28**
